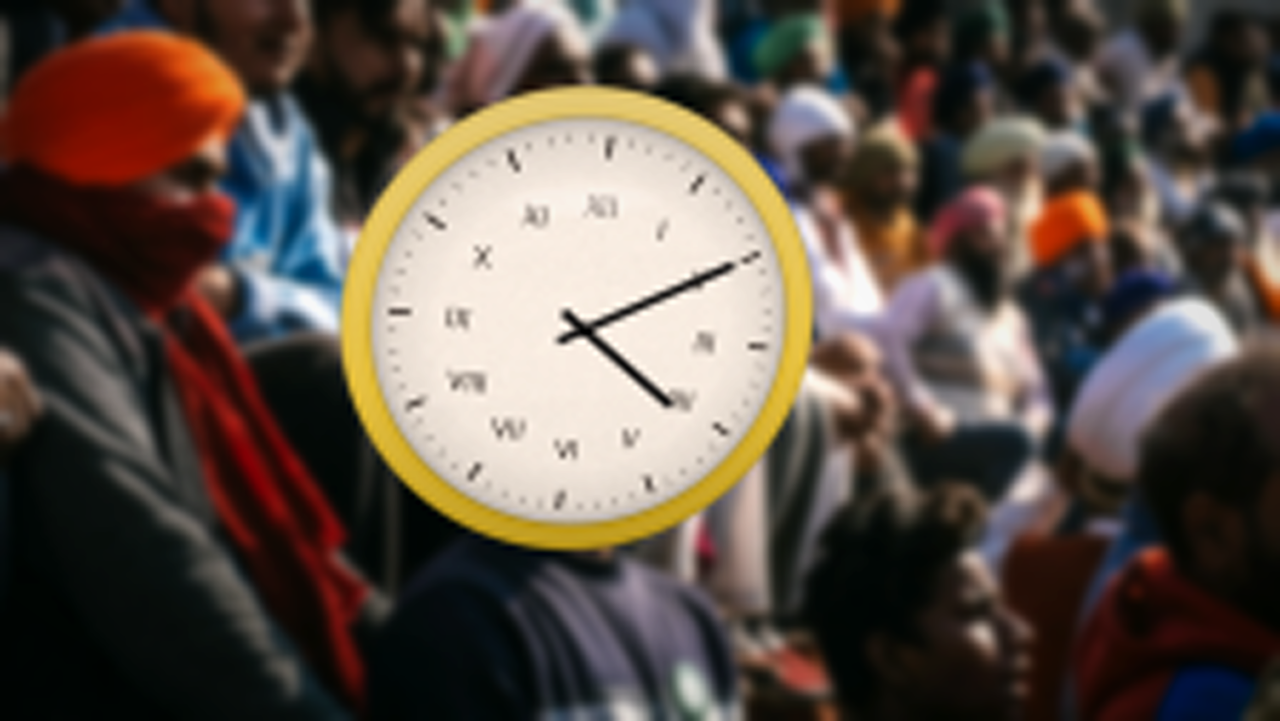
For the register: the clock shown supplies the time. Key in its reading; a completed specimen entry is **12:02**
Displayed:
**4:10**
